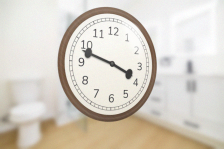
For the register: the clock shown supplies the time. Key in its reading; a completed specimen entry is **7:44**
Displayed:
**3:48**
